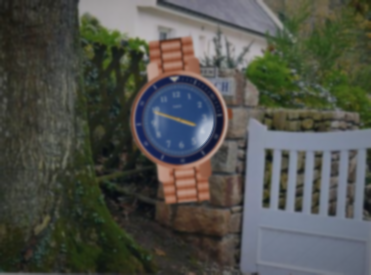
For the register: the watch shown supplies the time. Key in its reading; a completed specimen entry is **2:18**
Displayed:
**3:49**
